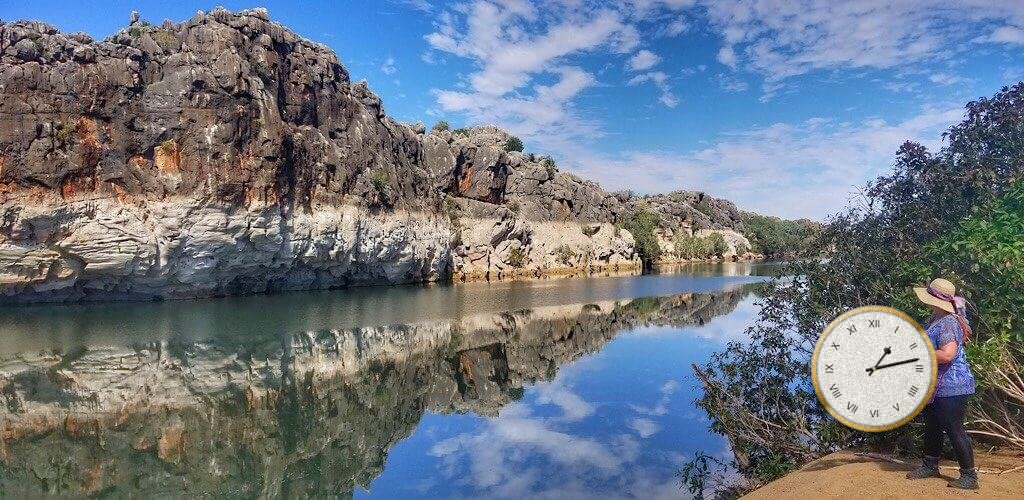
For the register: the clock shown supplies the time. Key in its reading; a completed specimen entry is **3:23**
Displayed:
**1:13**
